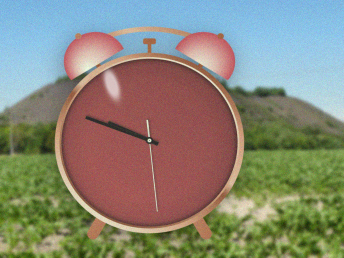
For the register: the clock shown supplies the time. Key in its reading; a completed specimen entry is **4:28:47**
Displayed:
**9:48:29**
